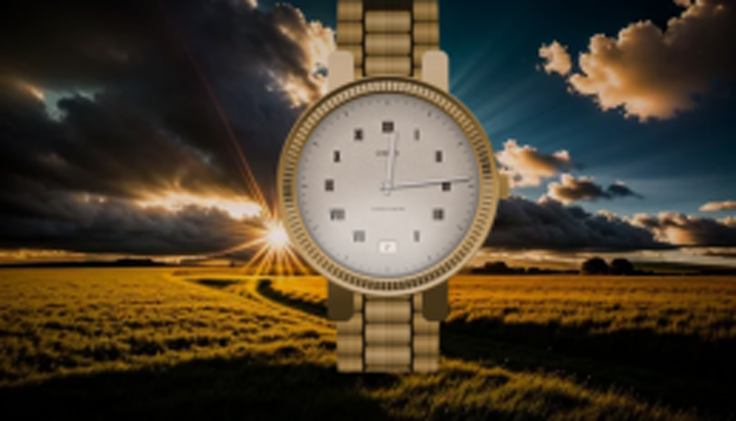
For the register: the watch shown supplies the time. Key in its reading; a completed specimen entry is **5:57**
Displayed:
**12:14**
